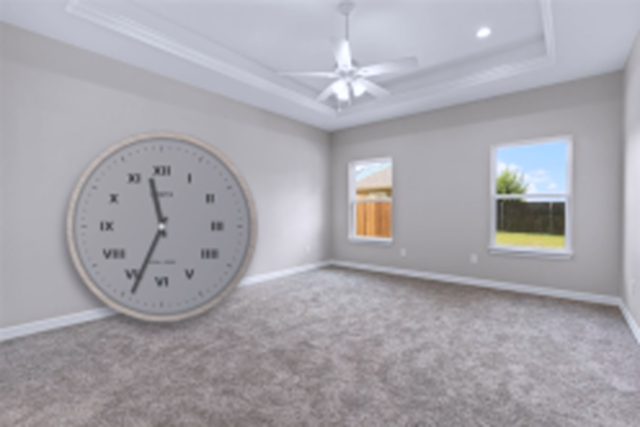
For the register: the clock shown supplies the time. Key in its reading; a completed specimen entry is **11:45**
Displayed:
**11:34**
